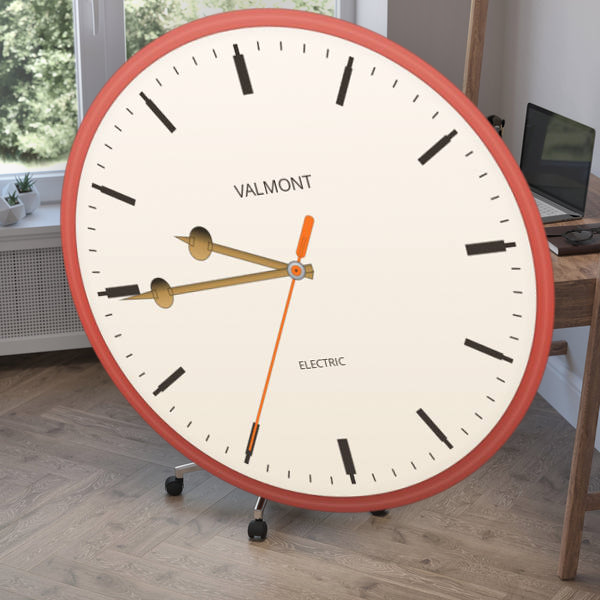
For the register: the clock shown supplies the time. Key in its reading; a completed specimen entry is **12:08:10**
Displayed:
**9:44:35**
